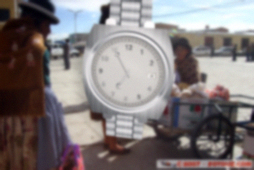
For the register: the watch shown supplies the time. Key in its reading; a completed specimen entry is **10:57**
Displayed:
**6:55**
